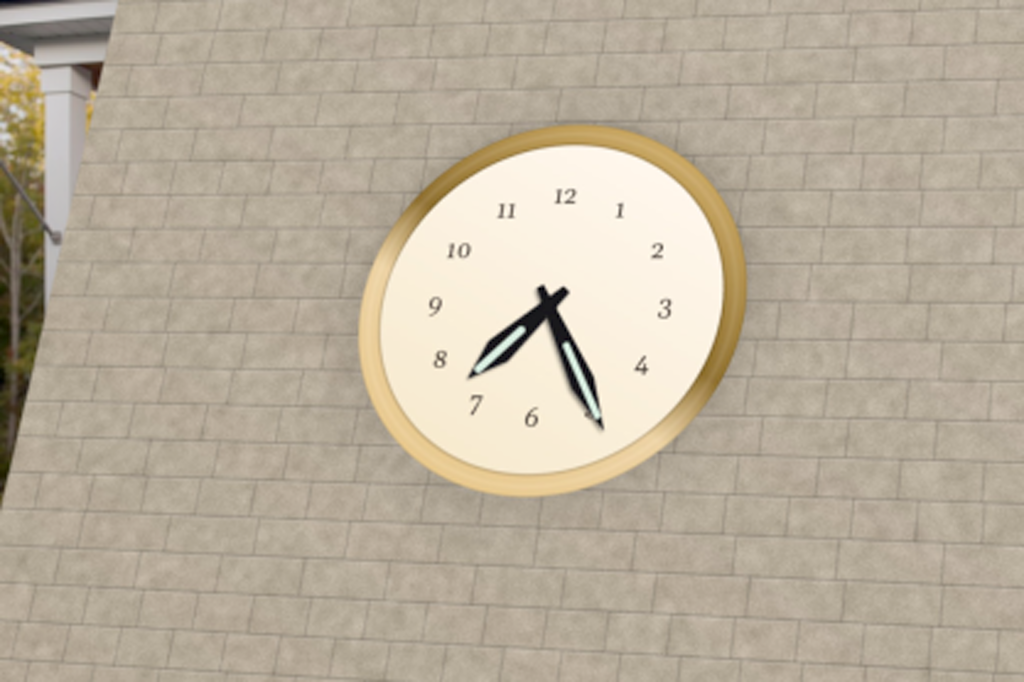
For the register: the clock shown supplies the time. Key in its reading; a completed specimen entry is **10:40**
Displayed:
**7:25**
